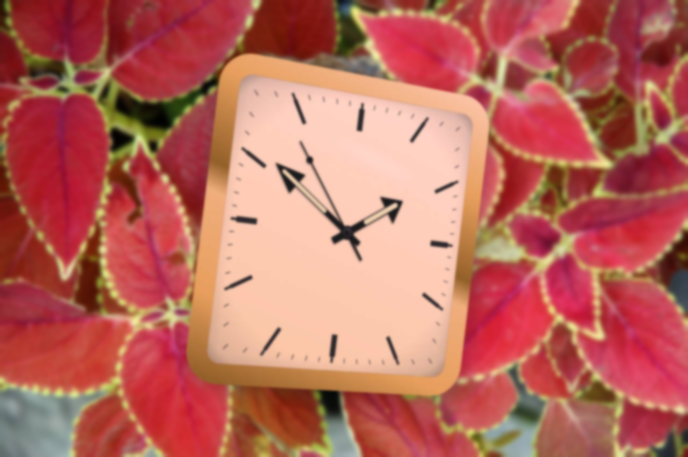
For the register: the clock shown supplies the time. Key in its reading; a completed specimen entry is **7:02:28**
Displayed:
**1:50:54**
